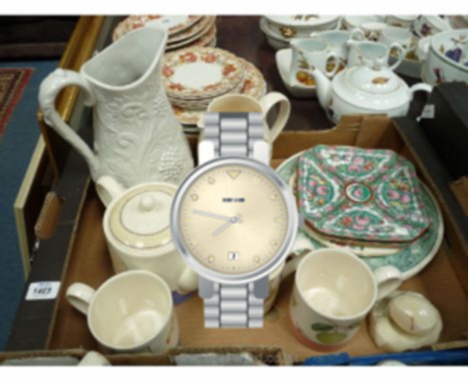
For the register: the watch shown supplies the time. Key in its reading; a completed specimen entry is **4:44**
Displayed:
**7:47**
